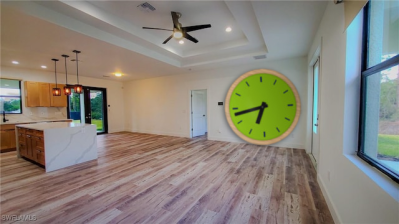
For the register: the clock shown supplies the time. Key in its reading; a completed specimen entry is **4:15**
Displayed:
**6:43**
